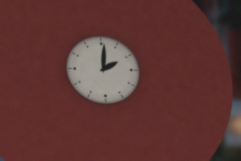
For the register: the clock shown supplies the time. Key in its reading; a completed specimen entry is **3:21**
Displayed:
**2:01**
